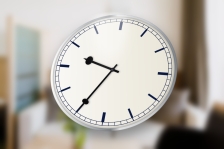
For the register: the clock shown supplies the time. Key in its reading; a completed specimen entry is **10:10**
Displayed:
**9:35**
